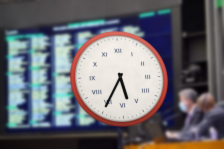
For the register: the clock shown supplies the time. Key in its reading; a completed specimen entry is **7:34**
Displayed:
**5:35**
